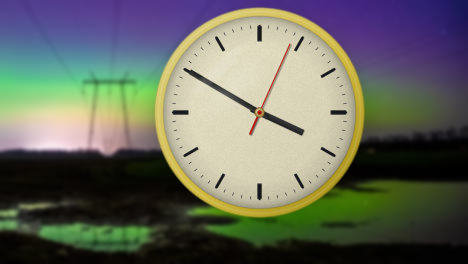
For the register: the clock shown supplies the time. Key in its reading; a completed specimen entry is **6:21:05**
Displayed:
**3:50:04**
